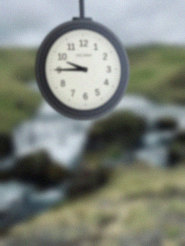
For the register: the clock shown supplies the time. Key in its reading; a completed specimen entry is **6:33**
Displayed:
**9:45**
